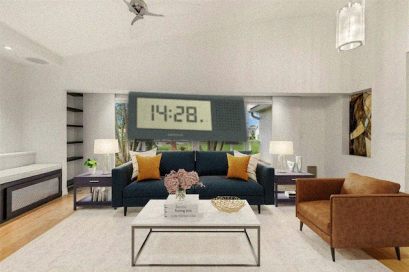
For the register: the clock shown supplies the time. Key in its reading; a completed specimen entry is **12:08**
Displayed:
**14:28**
